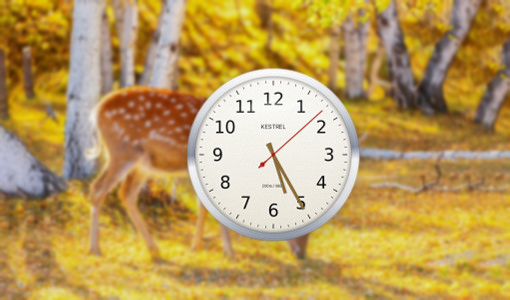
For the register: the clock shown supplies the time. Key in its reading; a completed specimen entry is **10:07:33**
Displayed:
**5:25:08**
